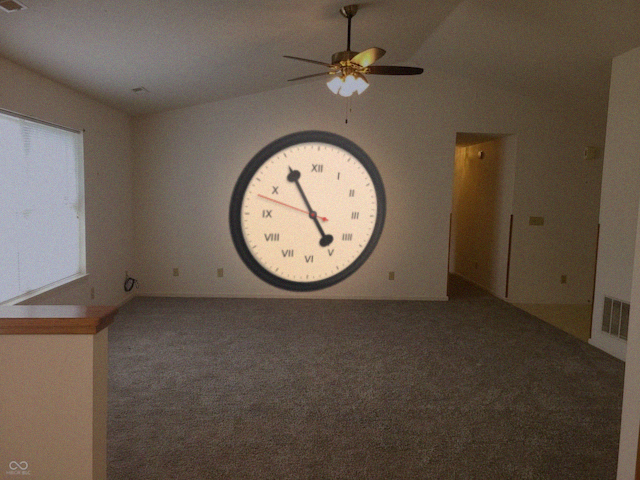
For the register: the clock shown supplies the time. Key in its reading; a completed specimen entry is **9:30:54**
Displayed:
**4:54:48**
